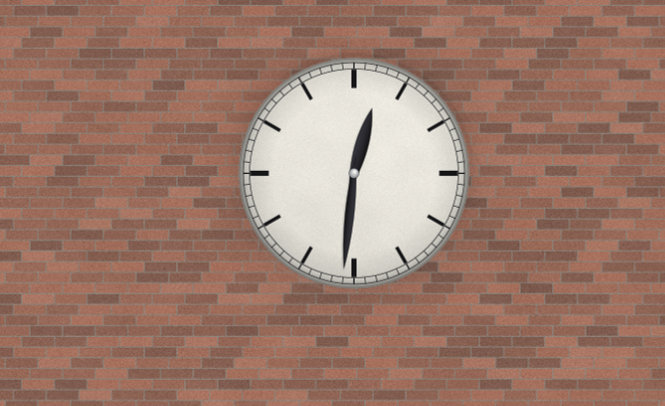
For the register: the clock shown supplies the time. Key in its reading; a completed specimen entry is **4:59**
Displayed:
**12:31**
